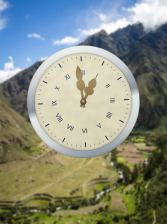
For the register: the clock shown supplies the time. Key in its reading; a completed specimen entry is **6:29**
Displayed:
**12:59**
